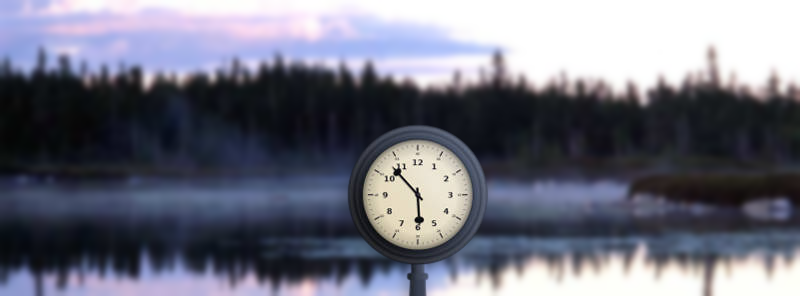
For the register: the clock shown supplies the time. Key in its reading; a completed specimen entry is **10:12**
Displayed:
**5:53**
